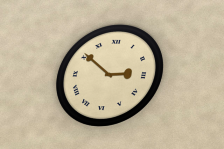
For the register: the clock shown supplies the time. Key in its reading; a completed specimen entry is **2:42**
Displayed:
**2:51**
